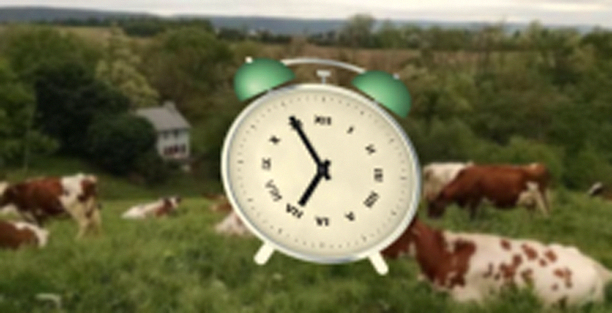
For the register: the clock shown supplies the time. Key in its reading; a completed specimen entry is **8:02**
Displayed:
**6:55**
